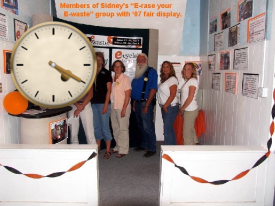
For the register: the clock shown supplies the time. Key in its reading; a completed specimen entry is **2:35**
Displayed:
**4:20**
